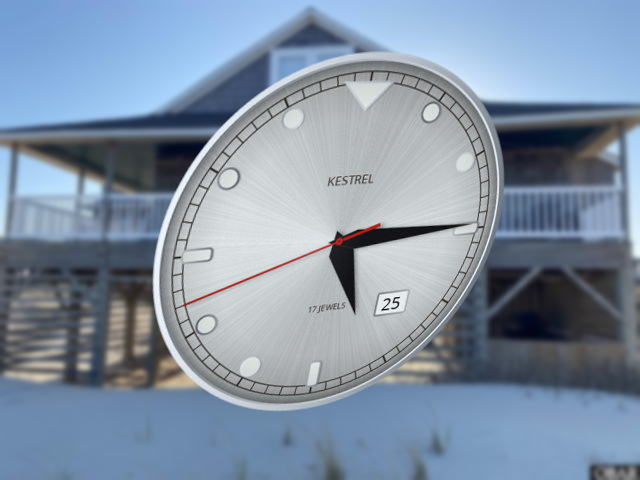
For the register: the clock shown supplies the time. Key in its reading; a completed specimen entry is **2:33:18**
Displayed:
**5:14:42**
